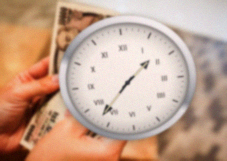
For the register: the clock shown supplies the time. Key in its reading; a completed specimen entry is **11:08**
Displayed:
**1:37**
